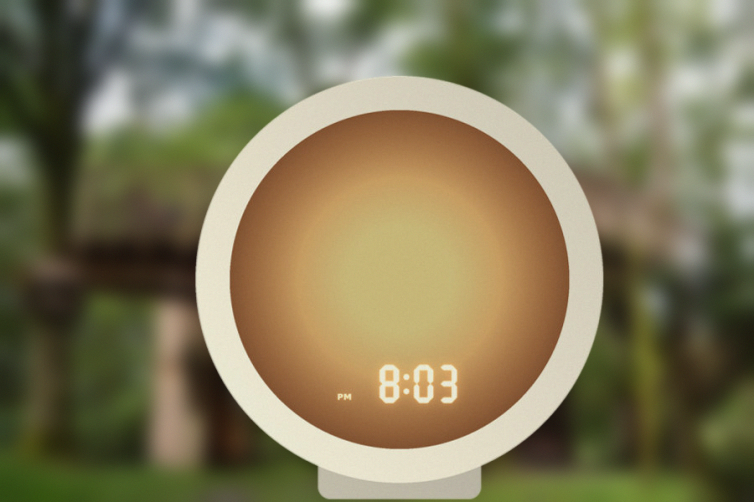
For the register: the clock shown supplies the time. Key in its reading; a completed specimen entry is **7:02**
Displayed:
**8:03**
